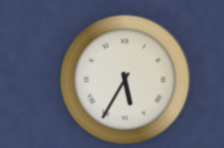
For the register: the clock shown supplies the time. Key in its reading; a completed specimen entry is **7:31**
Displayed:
**5:35**
